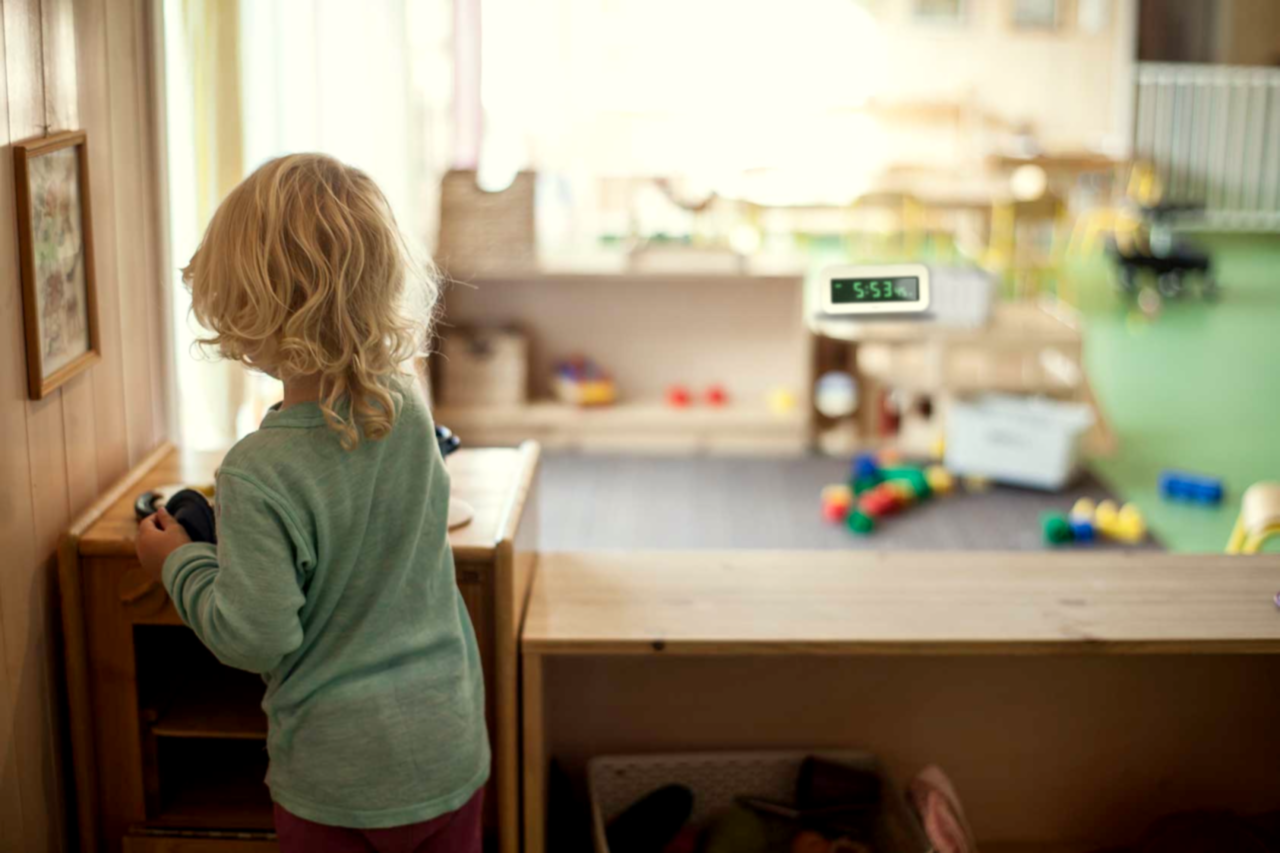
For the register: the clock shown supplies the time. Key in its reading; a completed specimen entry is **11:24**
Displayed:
**5:53**
